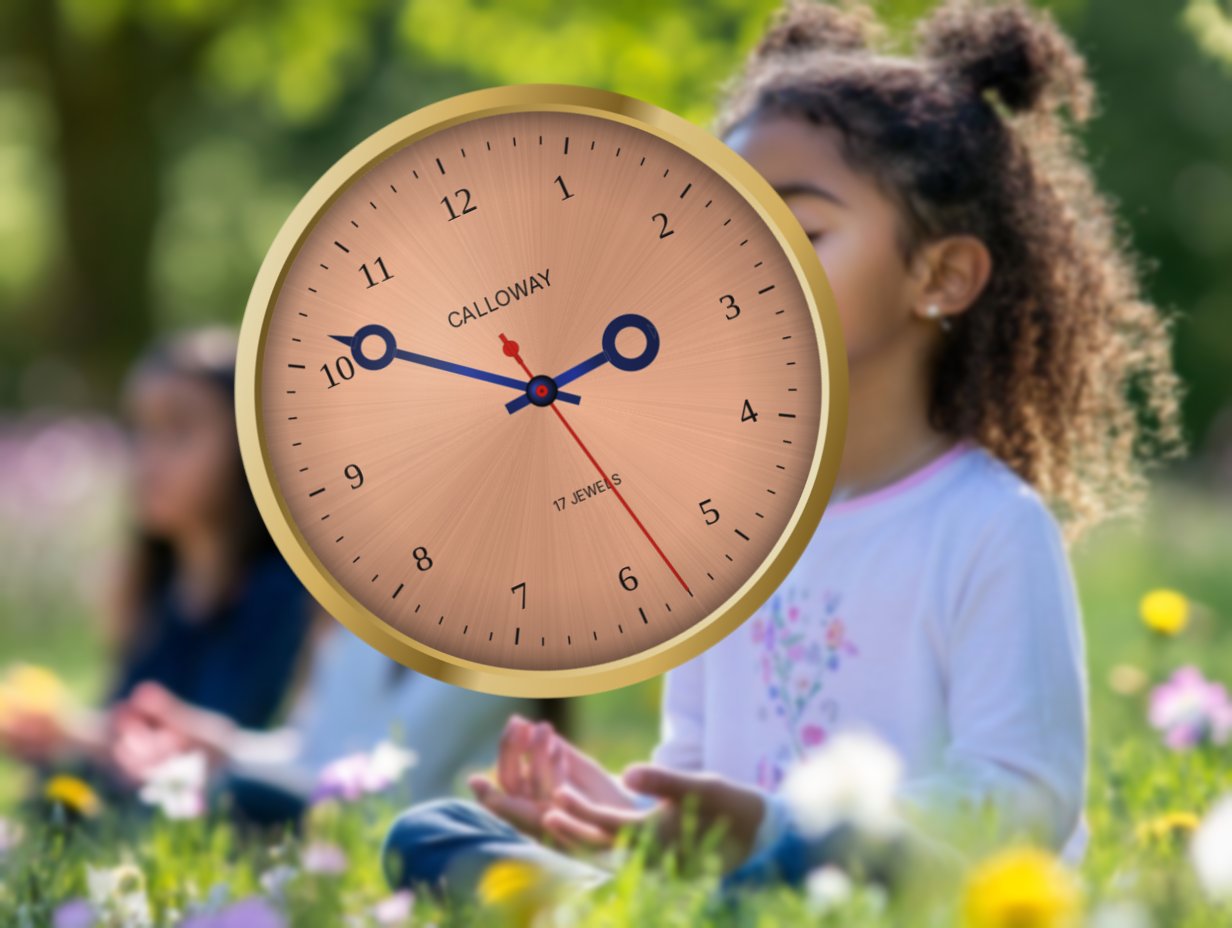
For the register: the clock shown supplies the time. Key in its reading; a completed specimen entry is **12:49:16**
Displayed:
**2:51:28**
